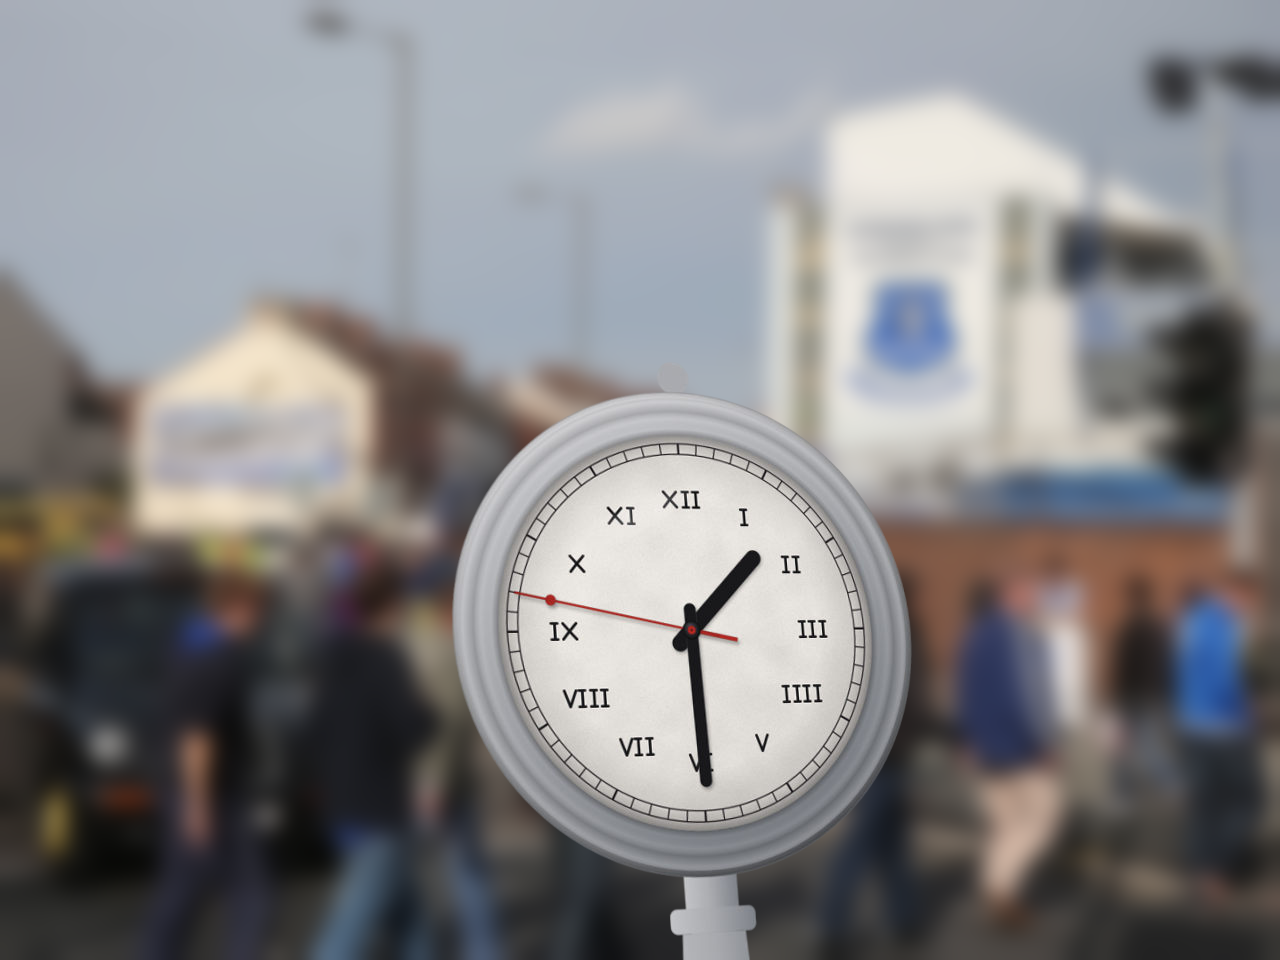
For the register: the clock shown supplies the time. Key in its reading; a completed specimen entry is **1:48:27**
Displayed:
**1:29:47**
